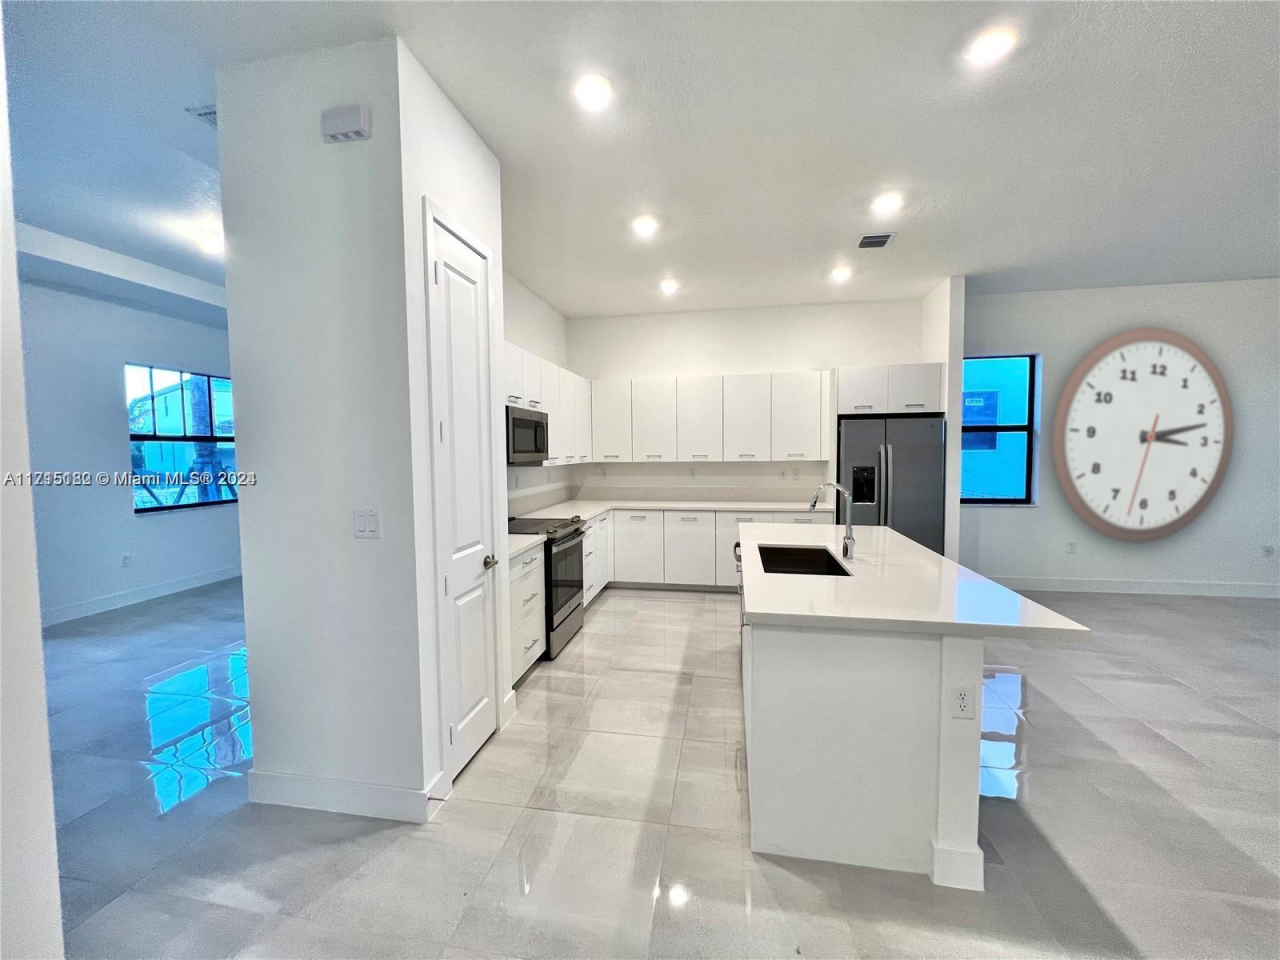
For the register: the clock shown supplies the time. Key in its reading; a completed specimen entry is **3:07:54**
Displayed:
**3:12:32**
